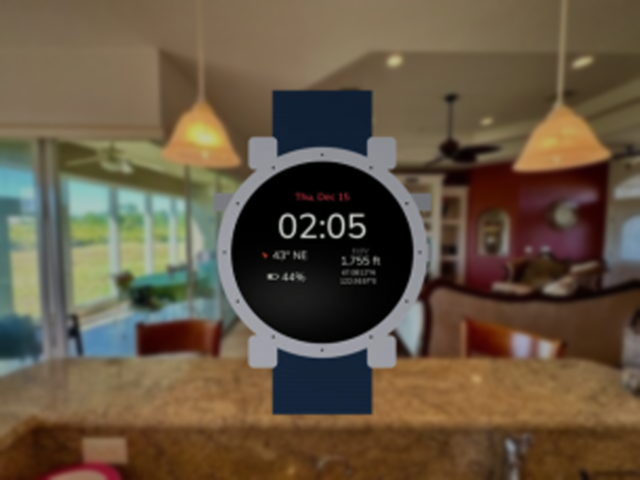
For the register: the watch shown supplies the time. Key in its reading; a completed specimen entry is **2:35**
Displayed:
**2:05**
